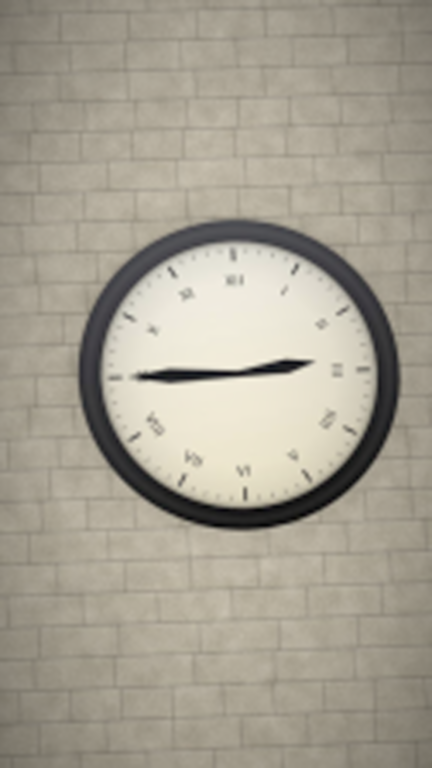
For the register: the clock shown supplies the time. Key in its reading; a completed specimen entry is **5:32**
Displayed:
**2:45**
